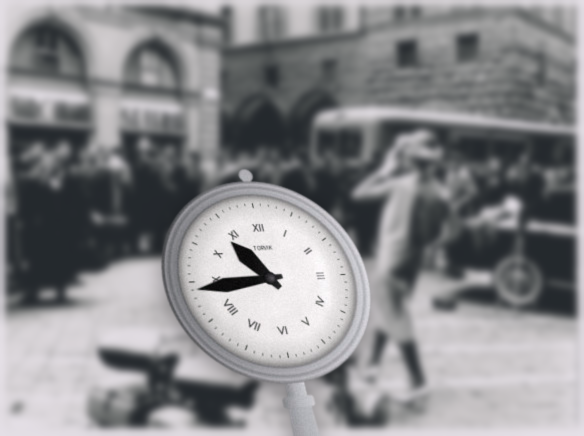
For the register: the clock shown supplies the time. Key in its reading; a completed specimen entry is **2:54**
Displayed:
**10:44**
